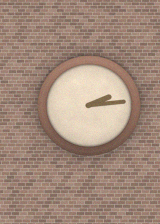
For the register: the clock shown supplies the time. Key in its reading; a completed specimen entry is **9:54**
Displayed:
**2:14**
